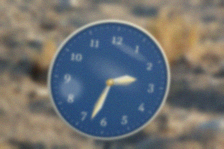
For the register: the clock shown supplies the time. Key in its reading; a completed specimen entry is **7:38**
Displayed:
**2:33**
